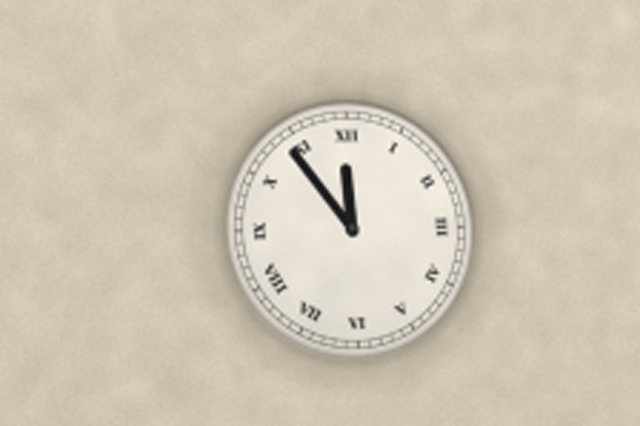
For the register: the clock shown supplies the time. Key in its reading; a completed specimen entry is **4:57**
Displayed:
**11:54**
